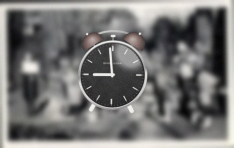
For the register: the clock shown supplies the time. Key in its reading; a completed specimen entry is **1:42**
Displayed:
**8:59**
